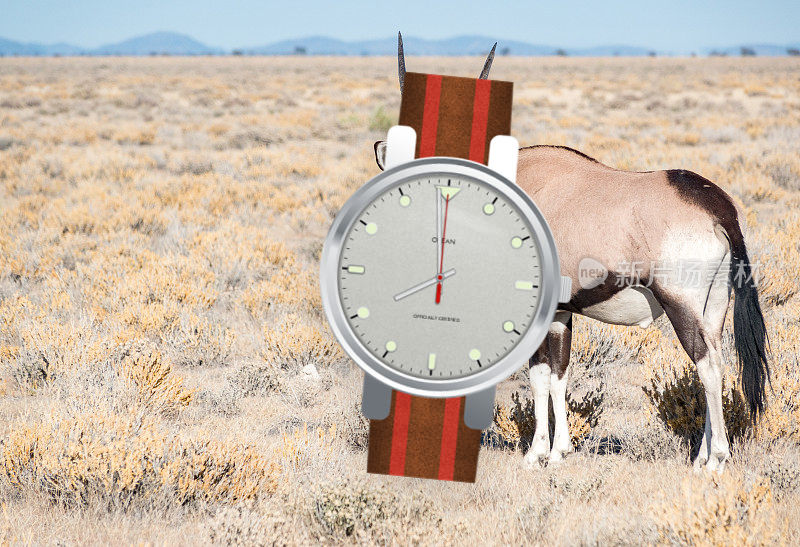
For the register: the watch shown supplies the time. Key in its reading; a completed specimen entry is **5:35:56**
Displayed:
**7:59:00**
